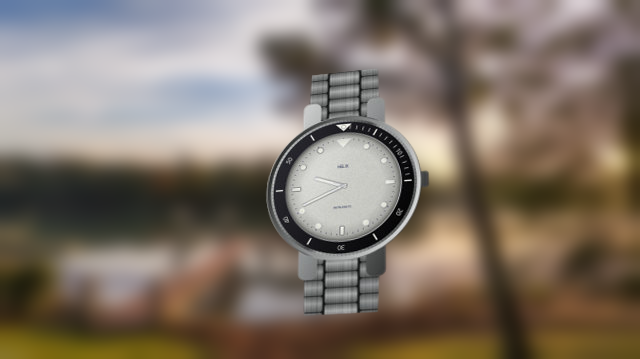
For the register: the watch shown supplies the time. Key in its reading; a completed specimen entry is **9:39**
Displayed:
**9:41**
